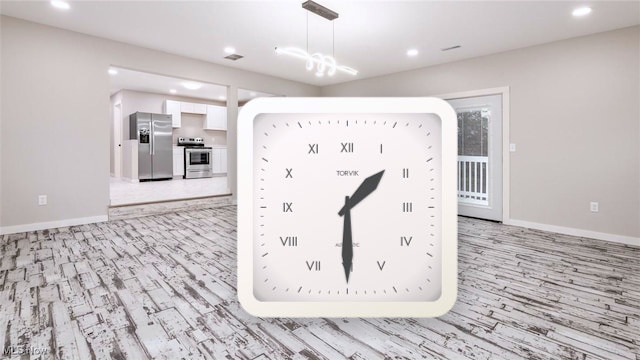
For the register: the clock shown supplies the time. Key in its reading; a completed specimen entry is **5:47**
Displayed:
**1:30**
